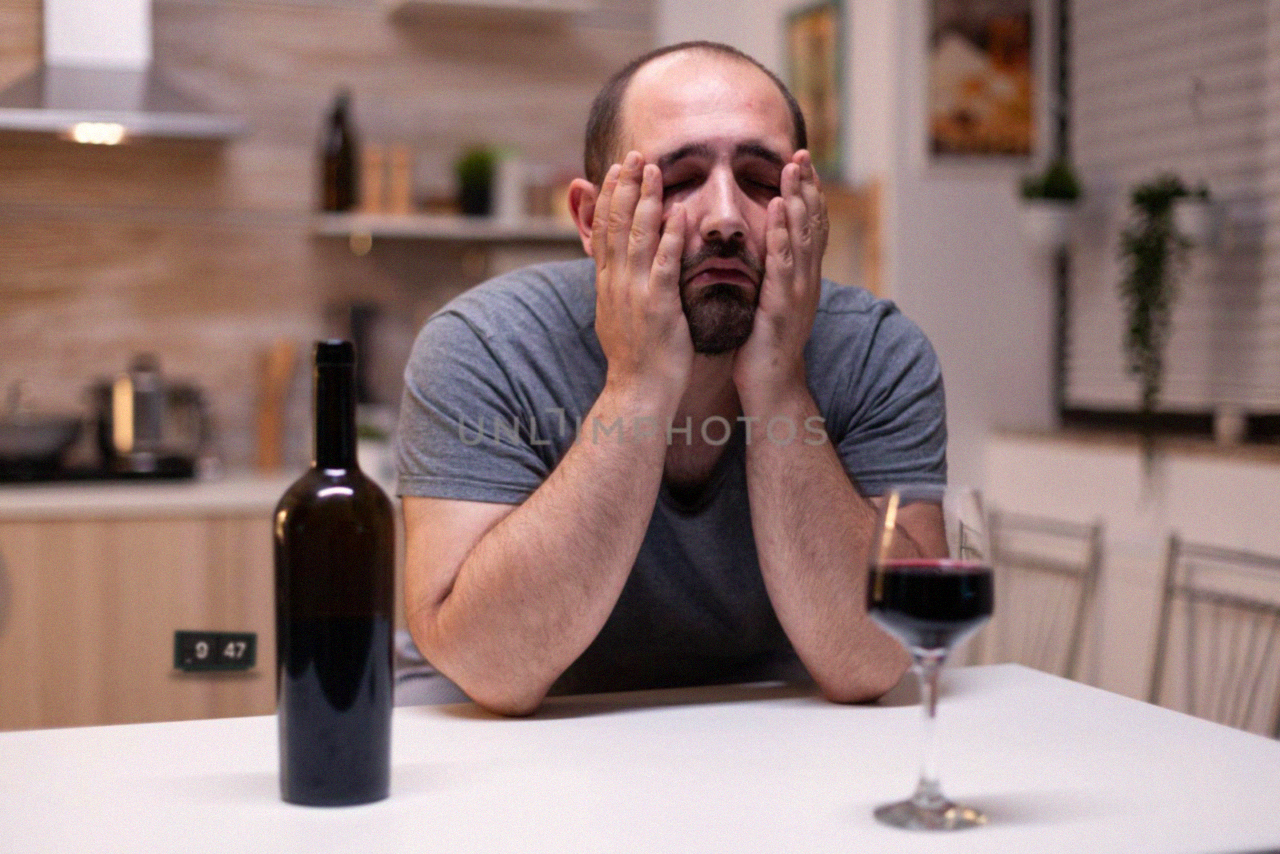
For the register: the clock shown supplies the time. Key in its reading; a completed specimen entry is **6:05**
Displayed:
**9:47**
